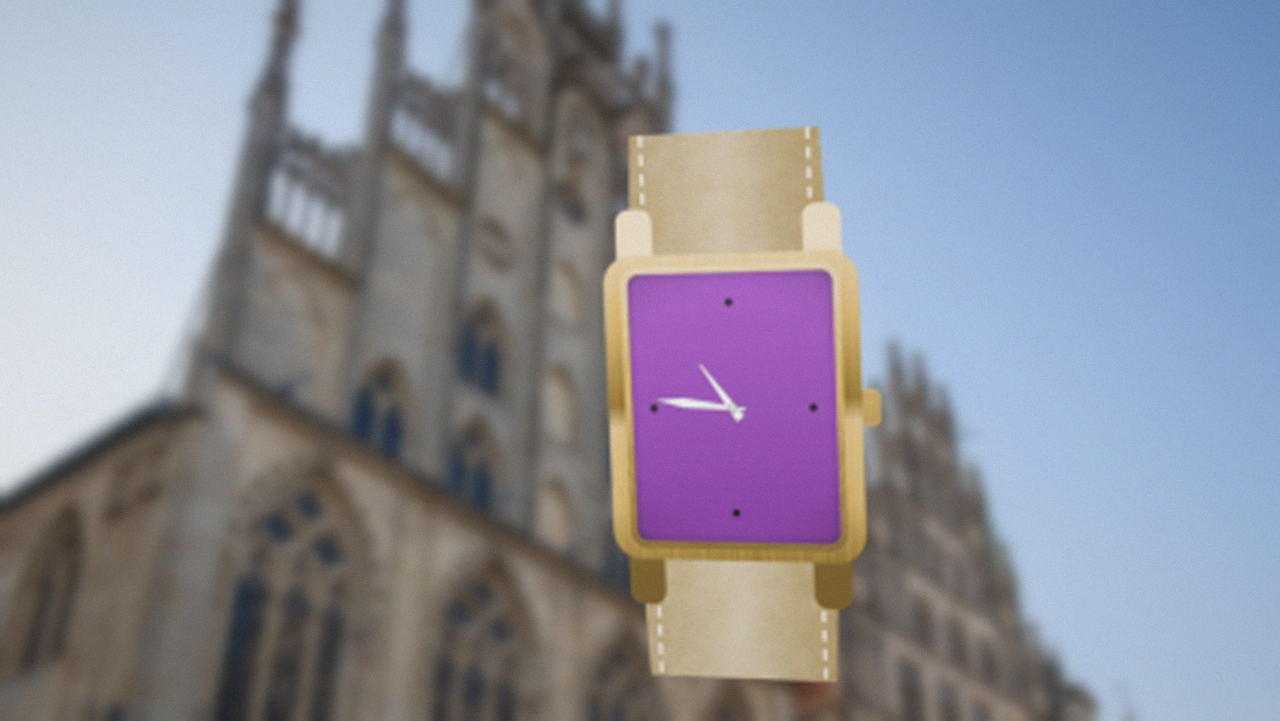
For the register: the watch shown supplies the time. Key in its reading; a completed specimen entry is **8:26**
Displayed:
**10:46**
